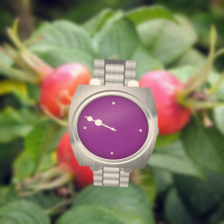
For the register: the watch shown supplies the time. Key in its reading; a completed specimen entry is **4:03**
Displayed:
**9:49**
